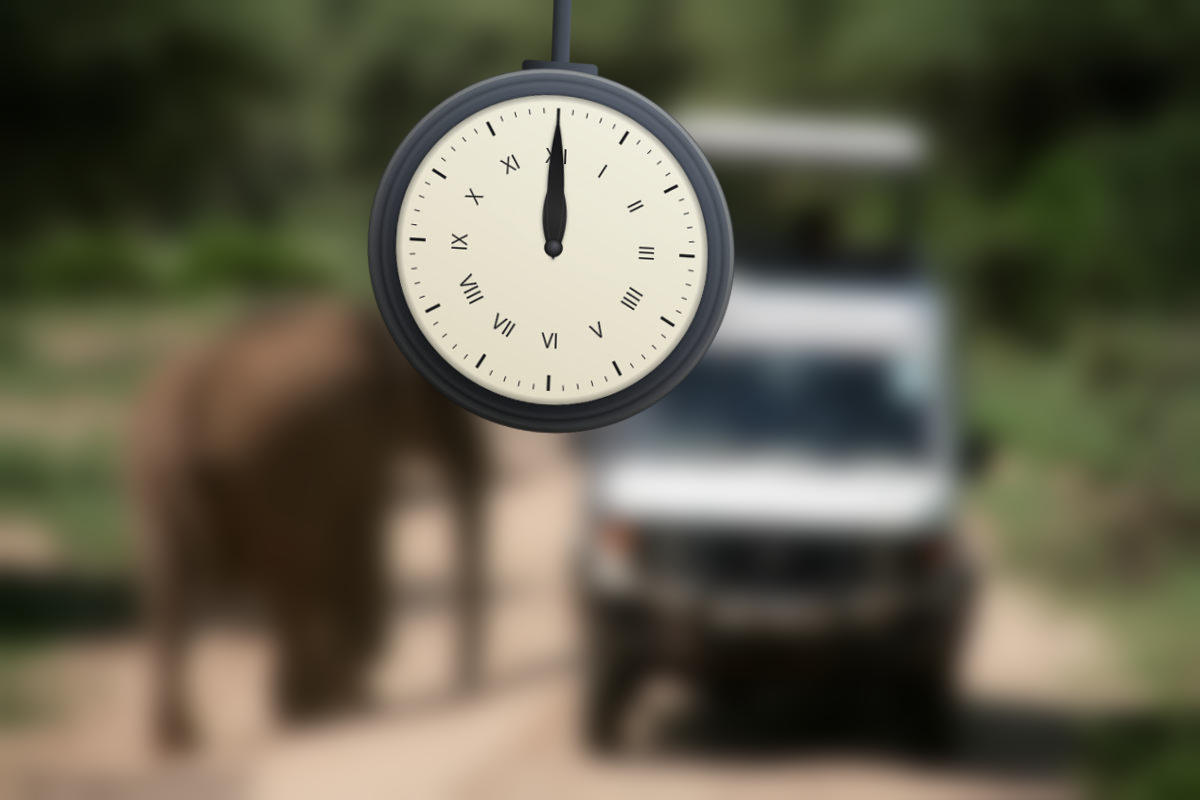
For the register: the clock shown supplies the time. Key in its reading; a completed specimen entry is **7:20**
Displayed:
**12:00**
